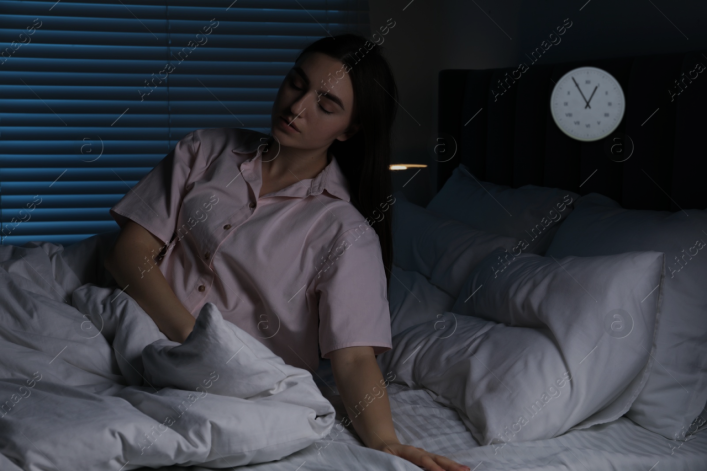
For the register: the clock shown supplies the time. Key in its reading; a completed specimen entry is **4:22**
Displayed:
**12:55**
